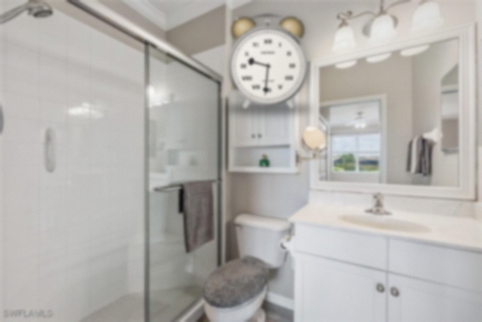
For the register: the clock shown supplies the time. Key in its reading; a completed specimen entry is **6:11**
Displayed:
**9:31**
